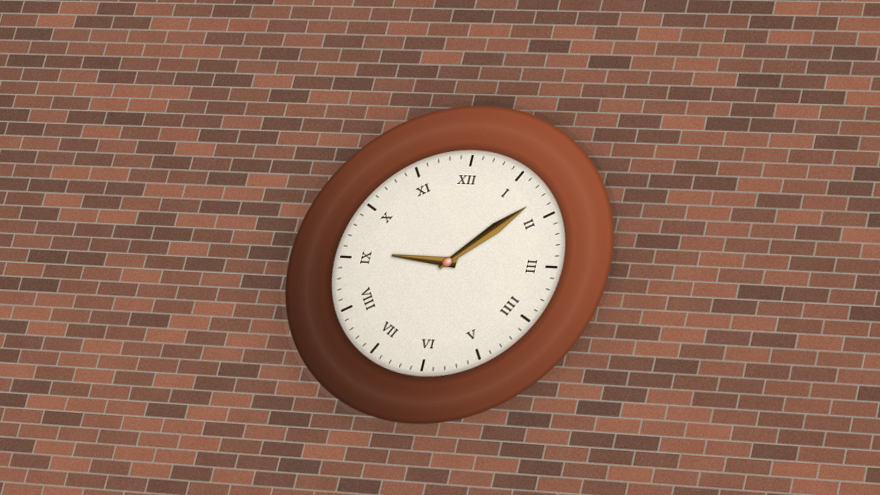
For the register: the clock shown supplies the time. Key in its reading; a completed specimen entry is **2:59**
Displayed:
**9:08**
